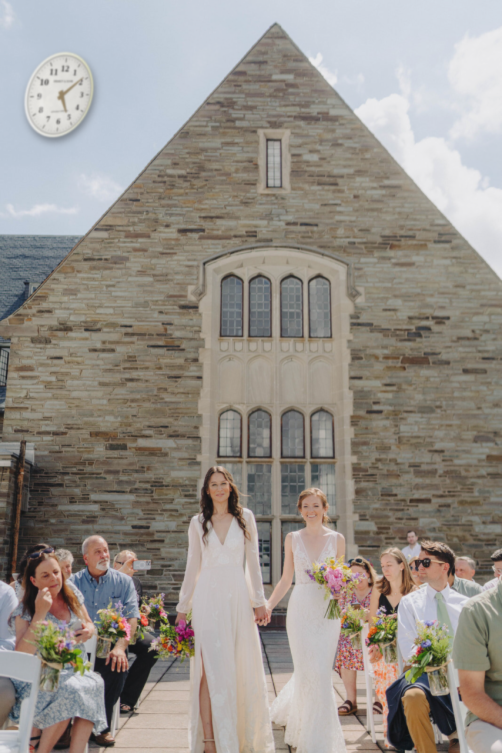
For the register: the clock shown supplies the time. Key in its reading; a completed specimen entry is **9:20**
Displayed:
**5:09**
